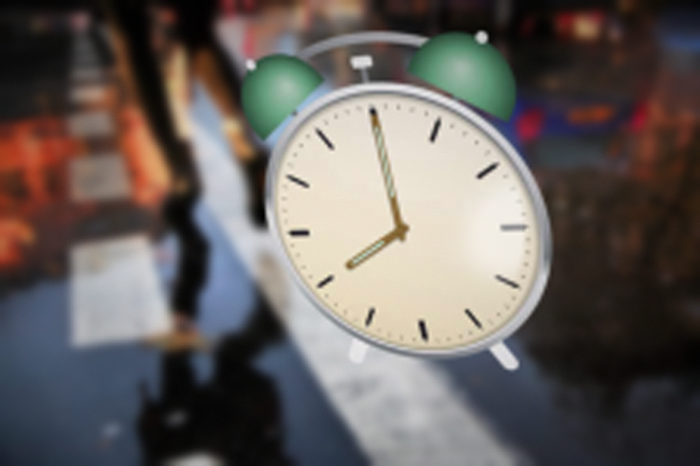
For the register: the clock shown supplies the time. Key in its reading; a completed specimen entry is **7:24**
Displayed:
**8:00**
